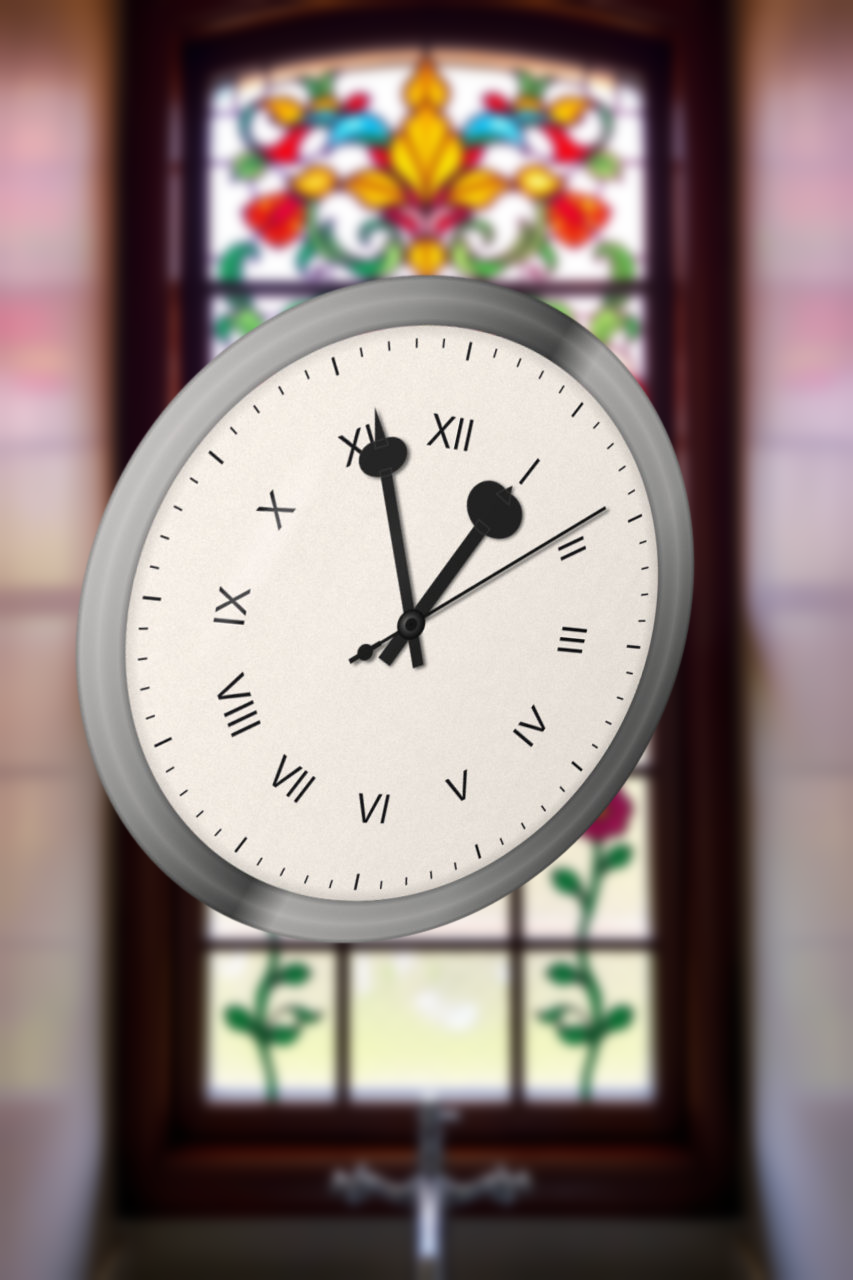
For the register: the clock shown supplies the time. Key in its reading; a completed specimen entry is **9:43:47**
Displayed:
**12:56:09**
